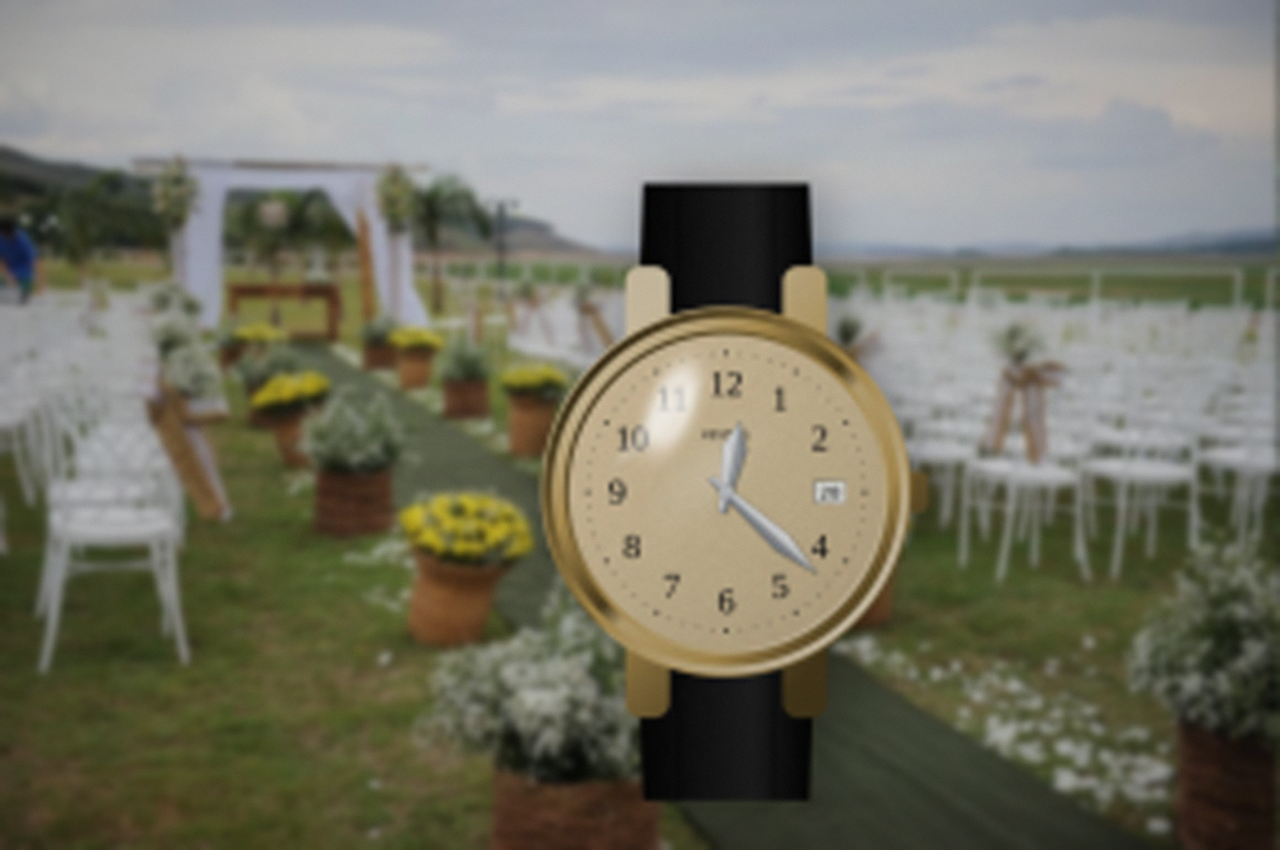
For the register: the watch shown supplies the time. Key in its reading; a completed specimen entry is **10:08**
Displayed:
**12:22**
